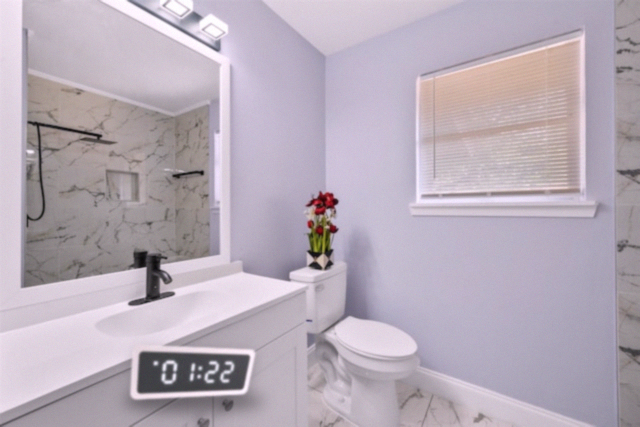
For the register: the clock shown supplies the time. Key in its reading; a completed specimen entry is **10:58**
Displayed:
**1:22**
